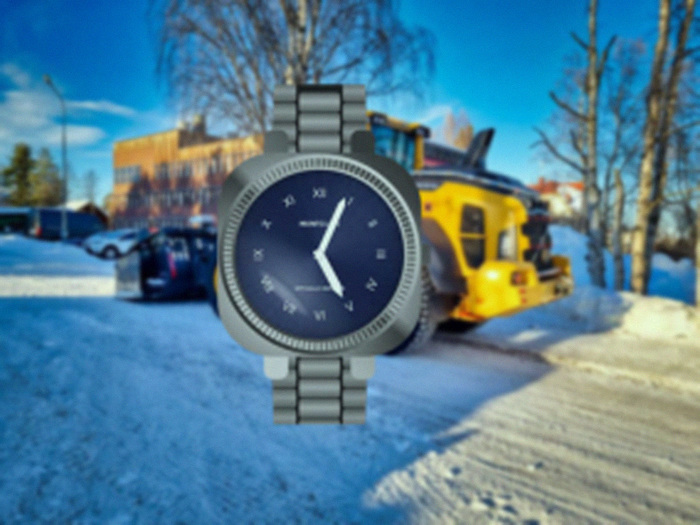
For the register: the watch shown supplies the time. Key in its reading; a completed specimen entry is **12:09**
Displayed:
**5:04**
